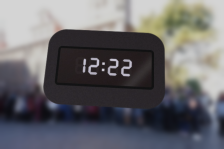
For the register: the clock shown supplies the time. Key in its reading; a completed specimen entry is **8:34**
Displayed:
**12:22**
